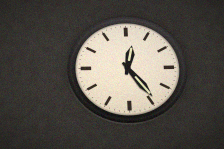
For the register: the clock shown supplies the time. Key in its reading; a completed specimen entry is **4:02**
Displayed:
**12:24**
